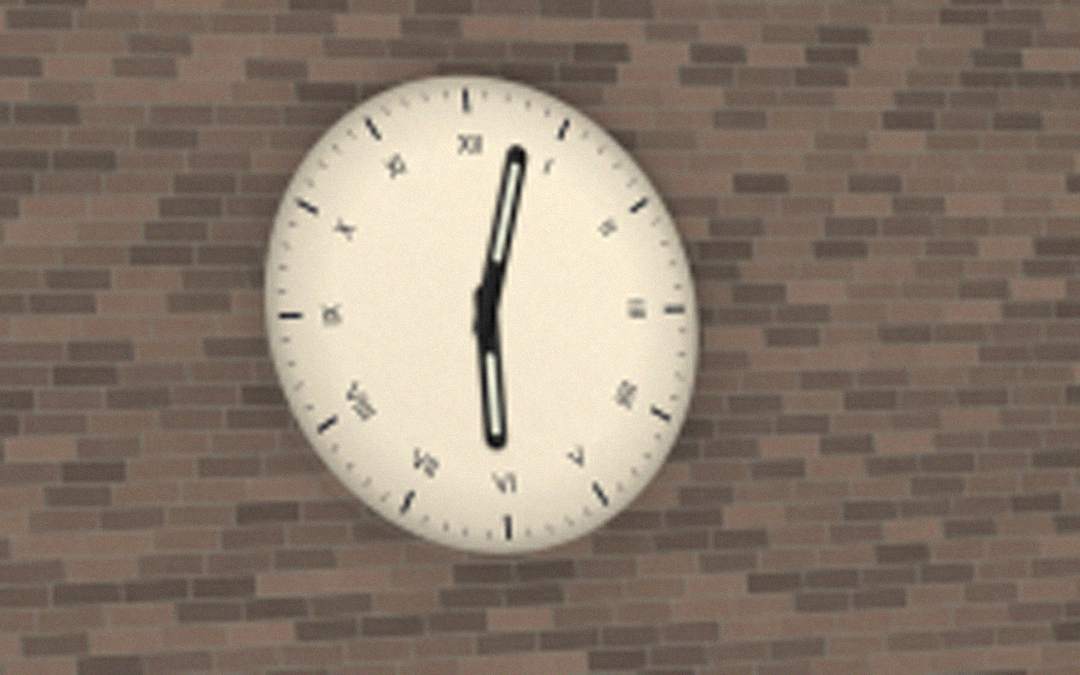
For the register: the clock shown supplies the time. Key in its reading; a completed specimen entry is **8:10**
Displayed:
**6:03**
